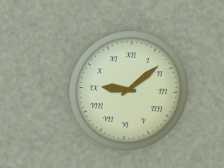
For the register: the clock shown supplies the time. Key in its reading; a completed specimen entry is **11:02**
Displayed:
**9:08**
